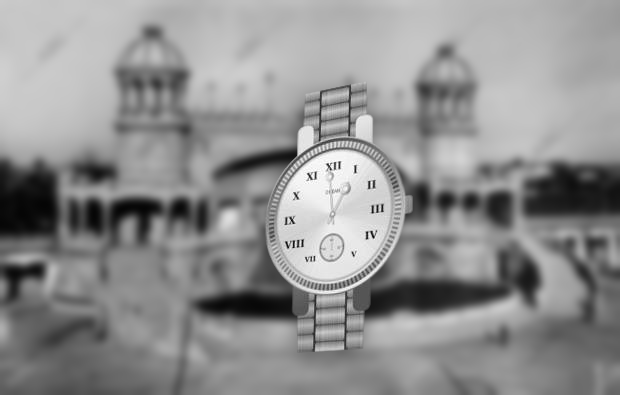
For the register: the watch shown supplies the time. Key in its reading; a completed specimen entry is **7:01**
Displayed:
**12:59**
